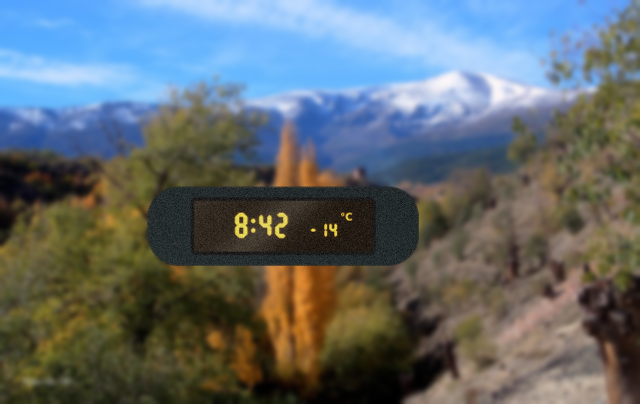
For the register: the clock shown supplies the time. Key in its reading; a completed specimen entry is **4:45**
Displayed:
**8:42**
